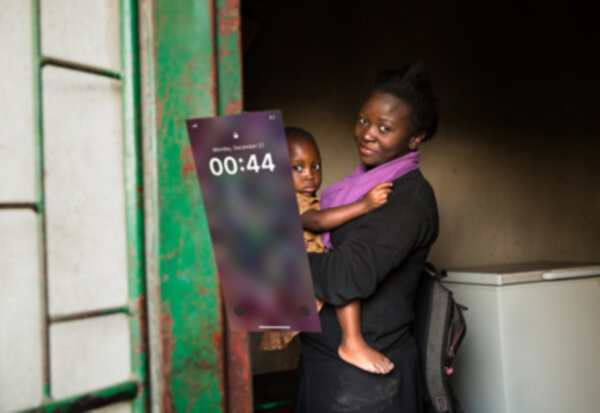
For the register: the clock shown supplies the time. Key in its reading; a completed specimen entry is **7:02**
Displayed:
**0:44**
